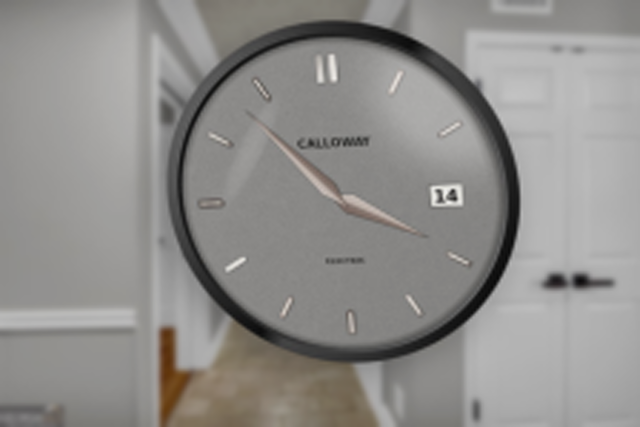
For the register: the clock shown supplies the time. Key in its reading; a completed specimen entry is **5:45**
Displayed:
**3:53**
